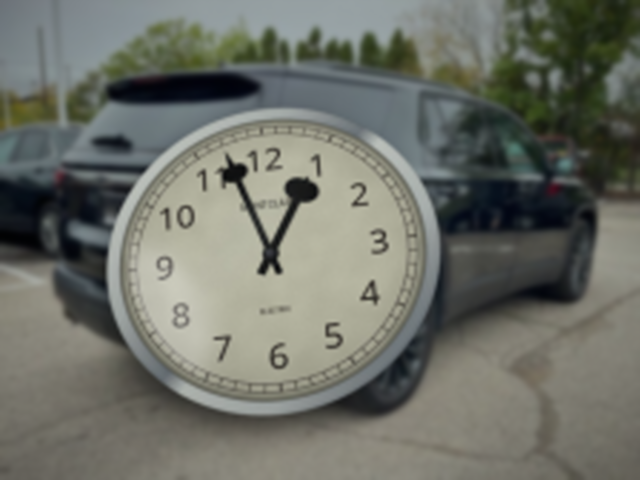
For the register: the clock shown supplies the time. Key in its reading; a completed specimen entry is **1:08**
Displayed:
**12:57**
